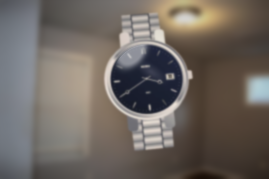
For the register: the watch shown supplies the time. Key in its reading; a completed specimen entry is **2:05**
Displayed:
**3:40**
